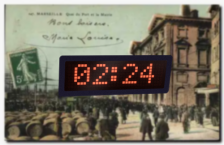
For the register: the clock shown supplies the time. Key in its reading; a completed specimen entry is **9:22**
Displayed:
**2:24**
